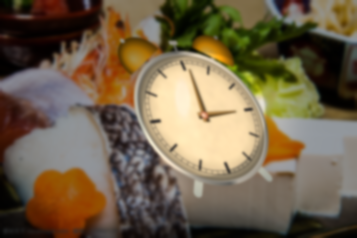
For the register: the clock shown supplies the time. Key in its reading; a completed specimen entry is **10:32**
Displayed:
**3:01**
